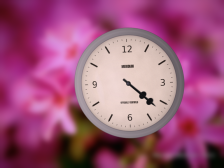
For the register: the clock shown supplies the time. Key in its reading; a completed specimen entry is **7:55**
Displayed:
**4:22**
